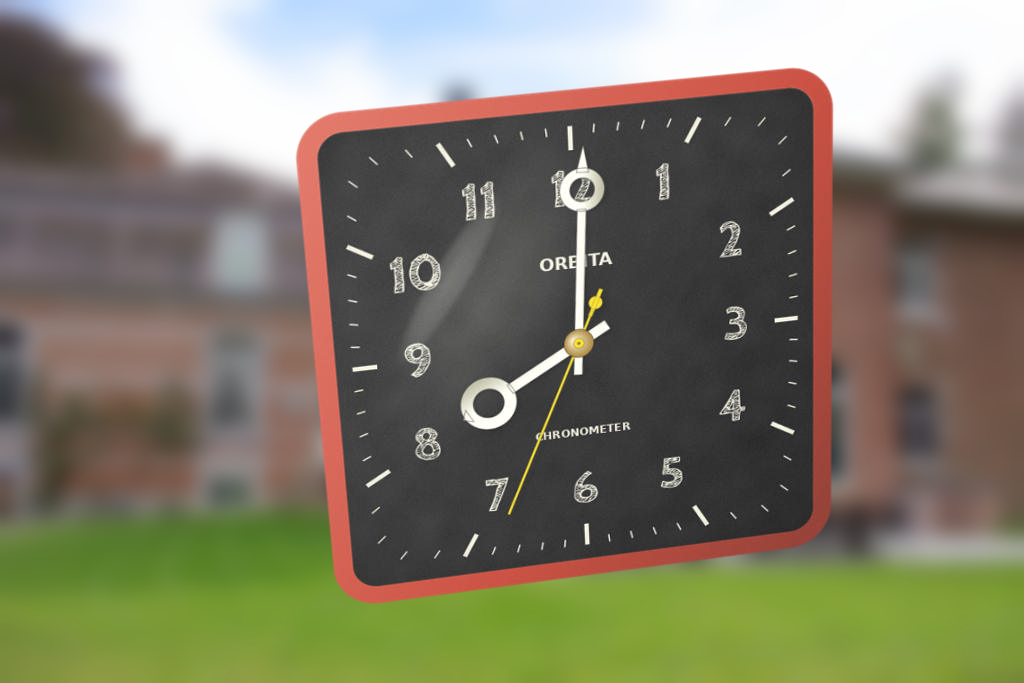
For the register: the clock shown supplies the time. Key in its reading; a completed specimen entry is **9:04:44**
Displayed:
**8:00:34**
